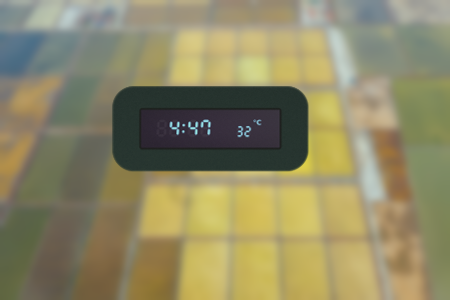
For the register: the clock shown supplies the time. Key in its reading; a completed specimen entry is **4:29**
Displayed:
**4:47**
